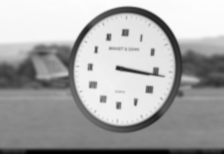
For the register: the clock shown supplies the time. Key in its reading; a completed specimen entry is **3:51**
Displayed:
**3:16**
